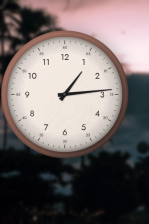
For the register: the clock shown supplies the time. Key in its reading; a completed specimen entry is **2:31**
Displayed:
**1:14**
